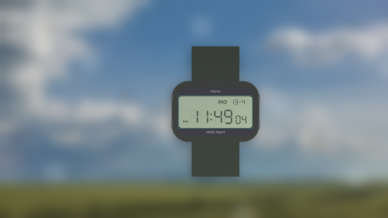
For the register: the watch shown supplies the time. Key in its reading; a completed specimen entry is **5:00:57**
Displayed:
**11:49:04**
